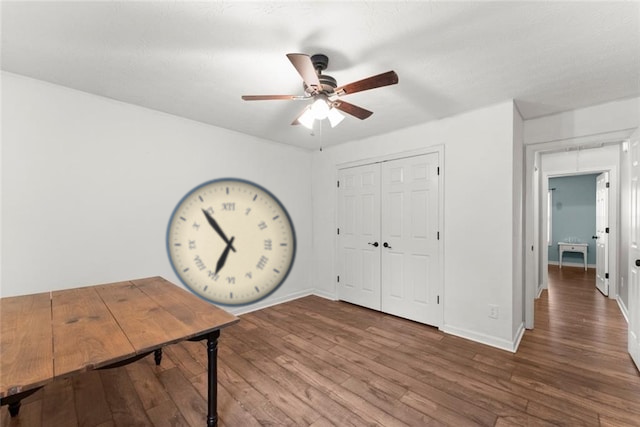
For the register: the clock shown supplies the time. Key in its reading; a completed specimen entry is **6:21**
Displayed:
**6:54**
